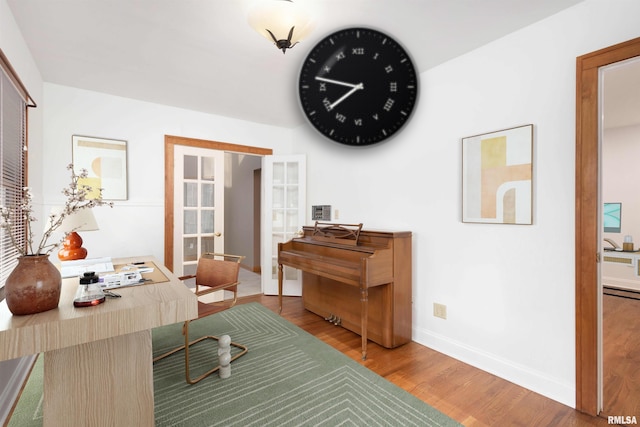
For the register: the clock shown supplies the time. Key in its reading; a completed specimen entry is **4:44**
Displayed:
**7:47**
